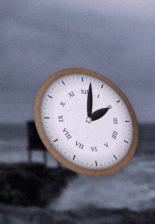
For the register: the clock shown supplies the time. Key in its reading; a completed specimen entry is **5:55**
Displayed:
**2:02**
